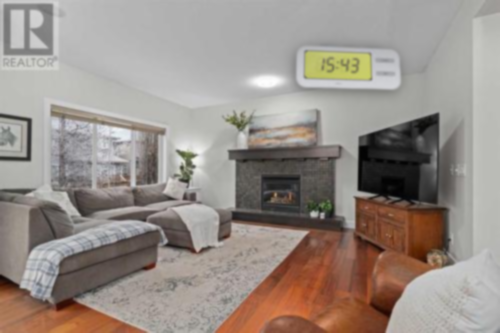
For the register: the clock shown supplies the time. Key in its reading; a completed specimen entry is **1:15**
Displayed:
**15:43**
